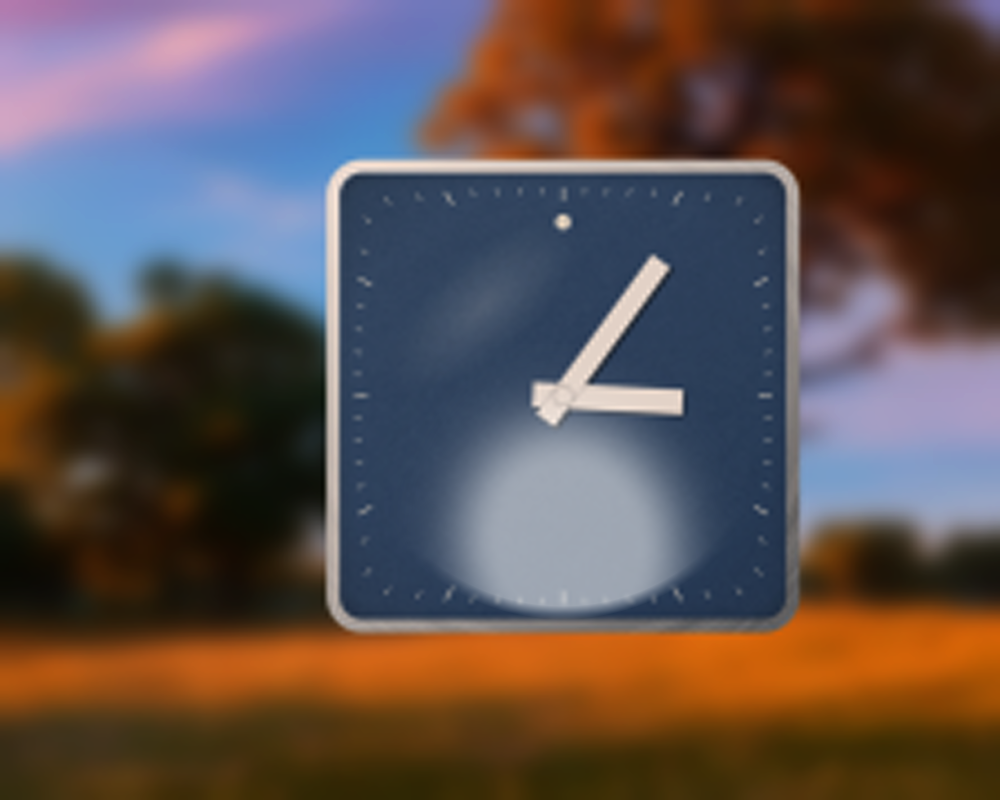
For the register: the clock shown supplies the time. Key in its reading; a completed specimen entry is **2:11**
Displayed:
**3:06**
